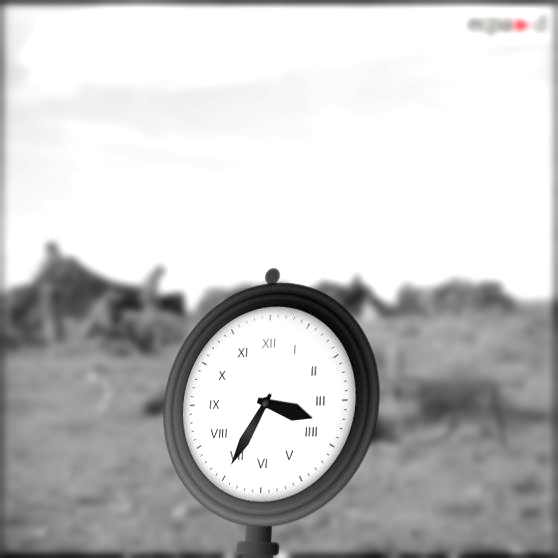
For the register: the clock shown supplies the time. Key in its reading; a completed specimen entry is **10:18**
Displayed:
**3:35**
